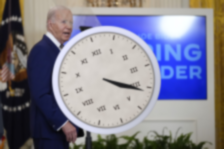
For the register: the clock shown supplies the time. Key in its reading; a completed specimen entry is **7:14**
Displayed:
**4:21**
